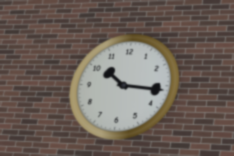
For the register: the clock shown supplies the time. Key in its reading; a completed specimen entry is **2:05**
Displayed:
**10:16**
